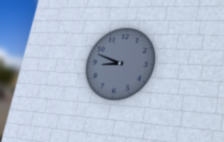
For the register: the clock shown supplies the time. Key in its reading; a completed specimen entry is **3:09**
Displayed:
**8:48**
